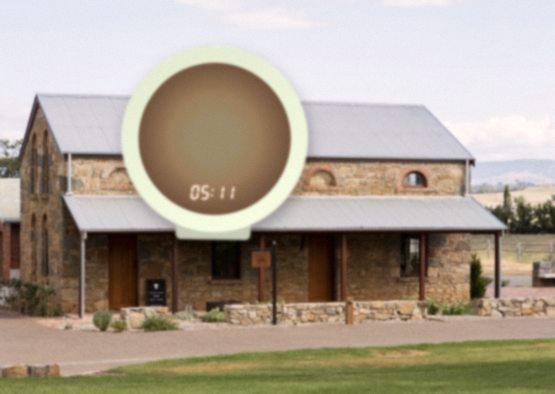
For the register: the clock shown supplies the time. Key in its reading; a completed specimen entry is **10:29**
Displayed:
**5:11**
